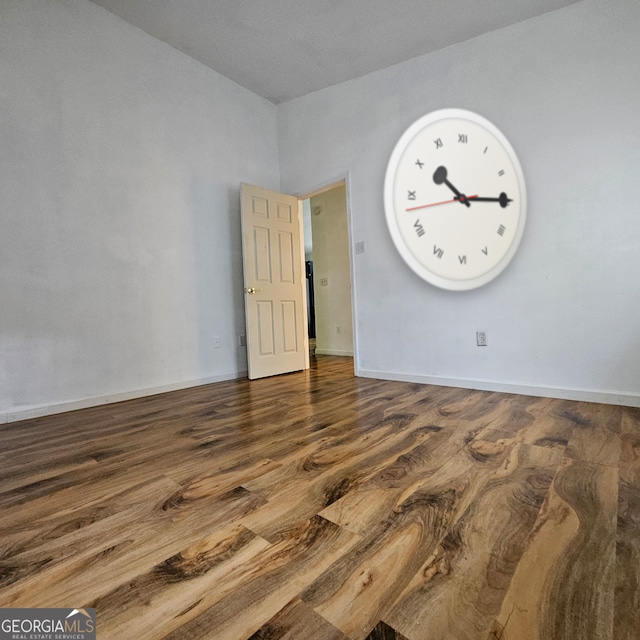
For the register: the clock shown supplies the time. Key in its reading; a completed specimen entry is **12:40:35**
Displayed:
**10:14:43**
